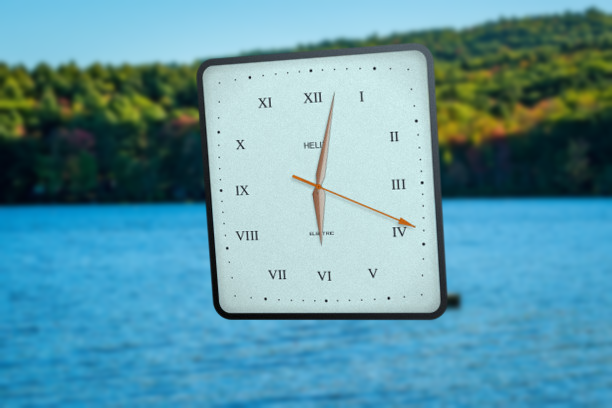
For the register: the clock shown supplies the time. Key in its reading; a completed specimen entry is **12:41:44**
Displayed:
**6:02:19**
